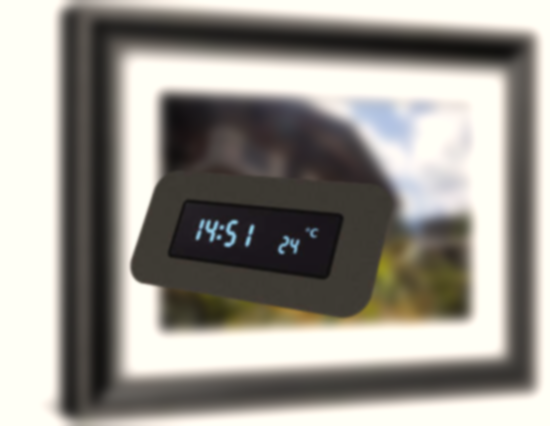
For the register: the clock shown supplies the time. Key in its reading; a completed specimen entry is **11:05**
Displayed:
**14:51**
